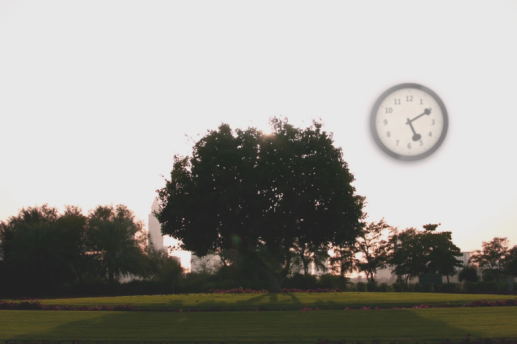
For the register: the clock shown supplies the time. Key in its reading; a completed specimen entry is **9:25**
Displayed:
**5:10**
